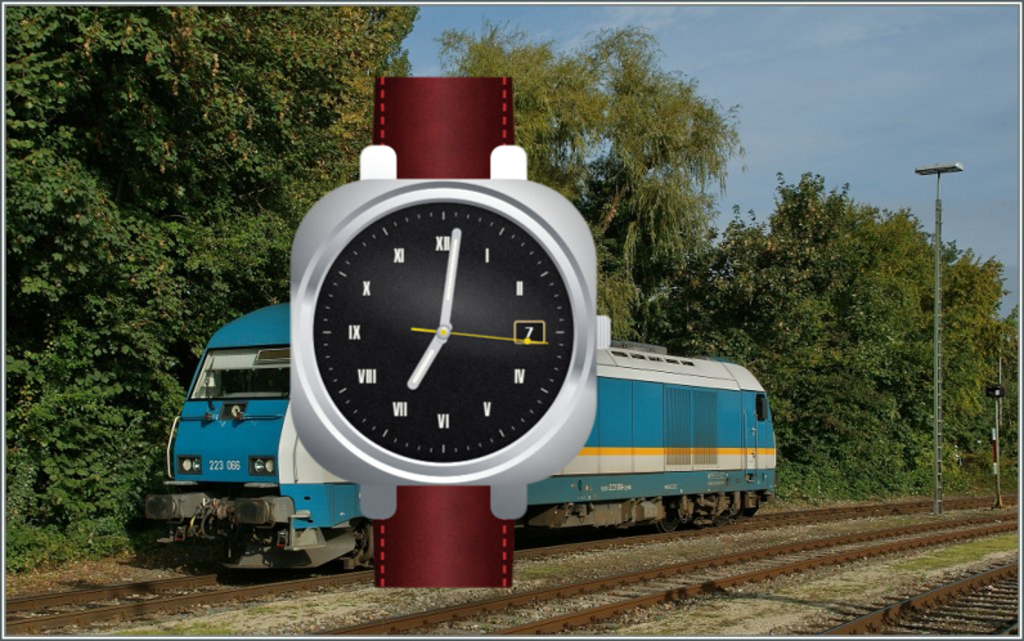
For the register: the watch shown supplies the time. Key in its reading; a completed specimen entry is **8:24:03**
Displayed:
**7:01:16**
